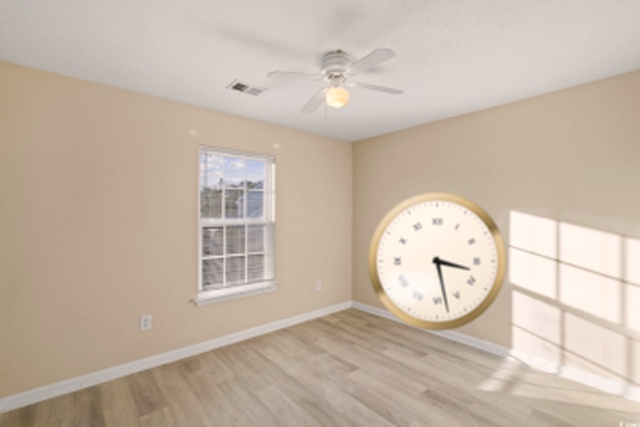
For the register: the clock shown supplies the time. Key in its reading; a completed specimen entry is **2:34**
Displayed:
**3:28**
